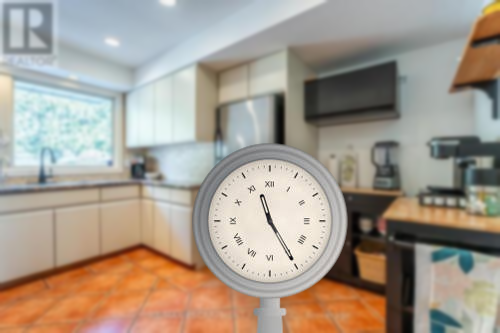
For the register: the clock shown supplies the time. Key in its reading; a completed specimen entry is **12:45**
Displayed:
**11:25**
